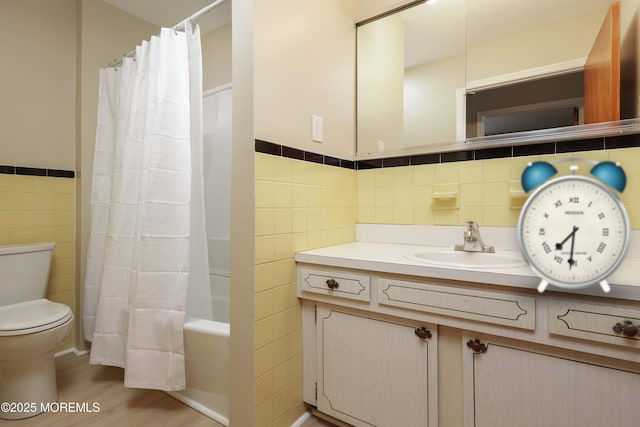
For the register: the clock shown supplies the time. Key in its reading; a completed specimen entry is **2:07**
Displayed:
**7:31**
